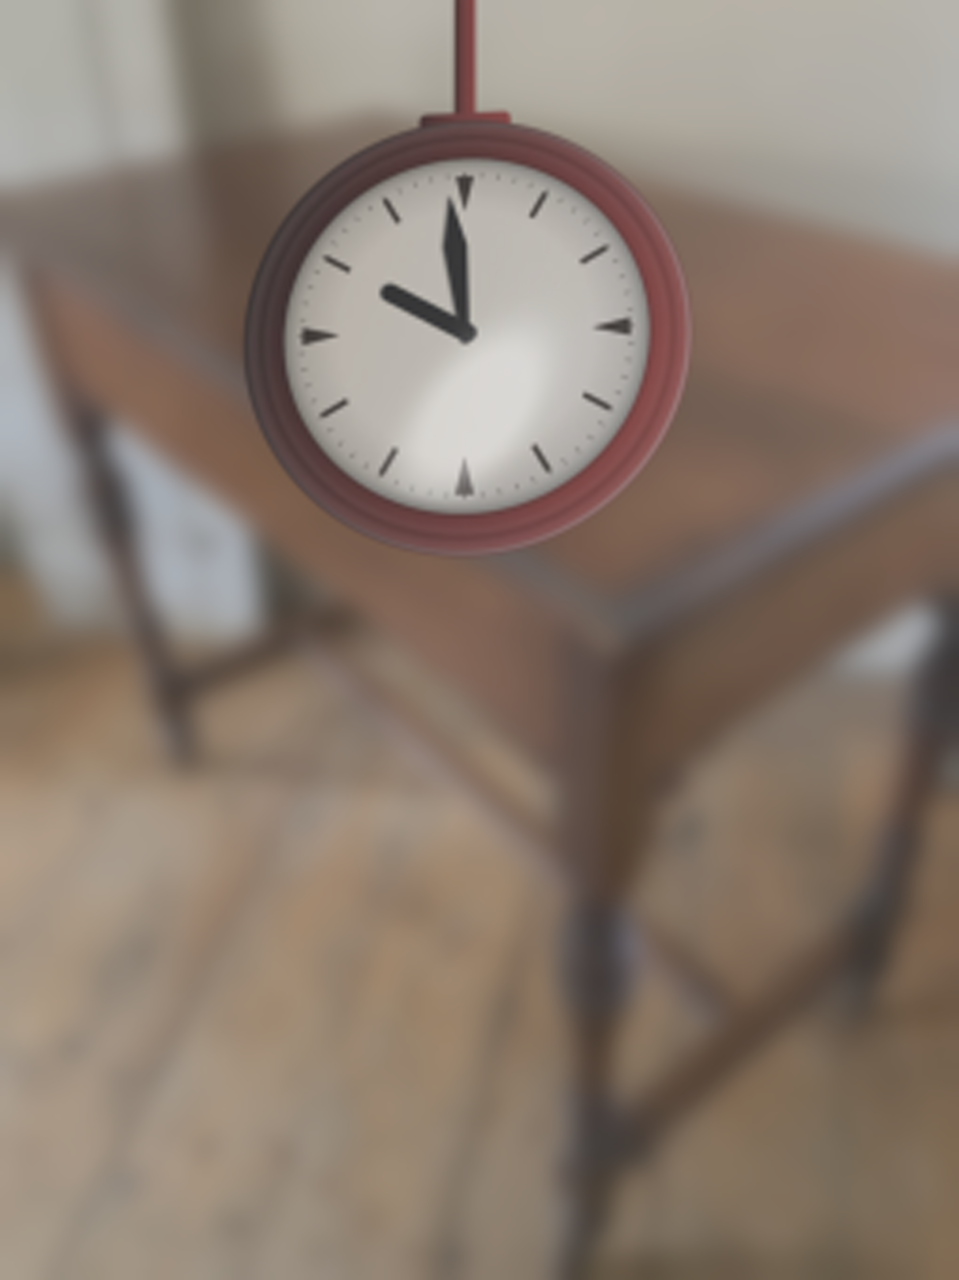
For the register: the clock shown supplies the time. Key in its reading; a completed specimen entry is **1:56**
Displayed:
**9:59**
